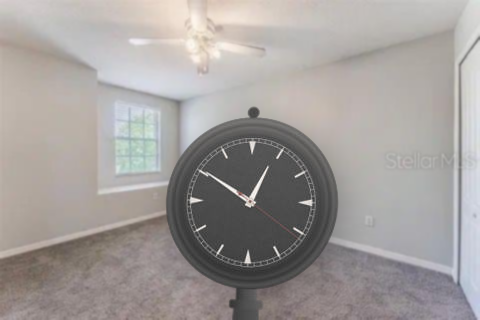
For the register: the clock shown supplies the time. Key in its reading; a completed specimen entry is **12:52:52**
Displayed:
**12:50:21**
